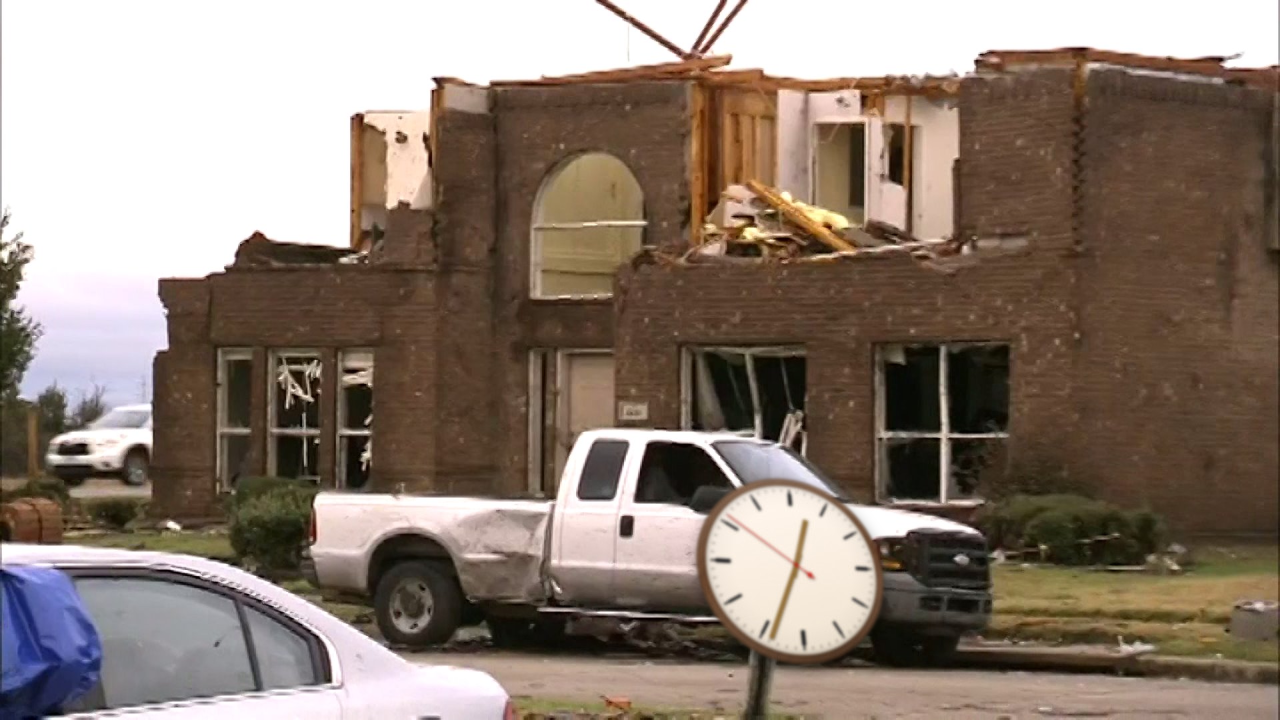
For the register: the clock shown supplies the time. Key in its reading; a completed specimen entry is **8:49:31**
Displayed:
**12:33:51**
